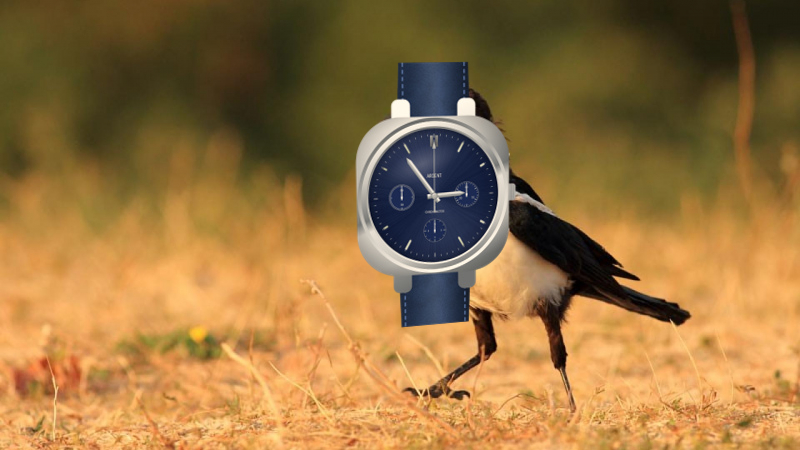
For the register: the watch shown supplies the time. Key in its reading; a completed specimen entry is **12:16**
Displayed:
**2:54**
